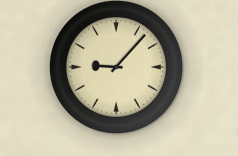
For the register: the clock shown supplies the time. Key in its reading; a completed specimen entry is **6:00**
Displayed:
**9:07**
